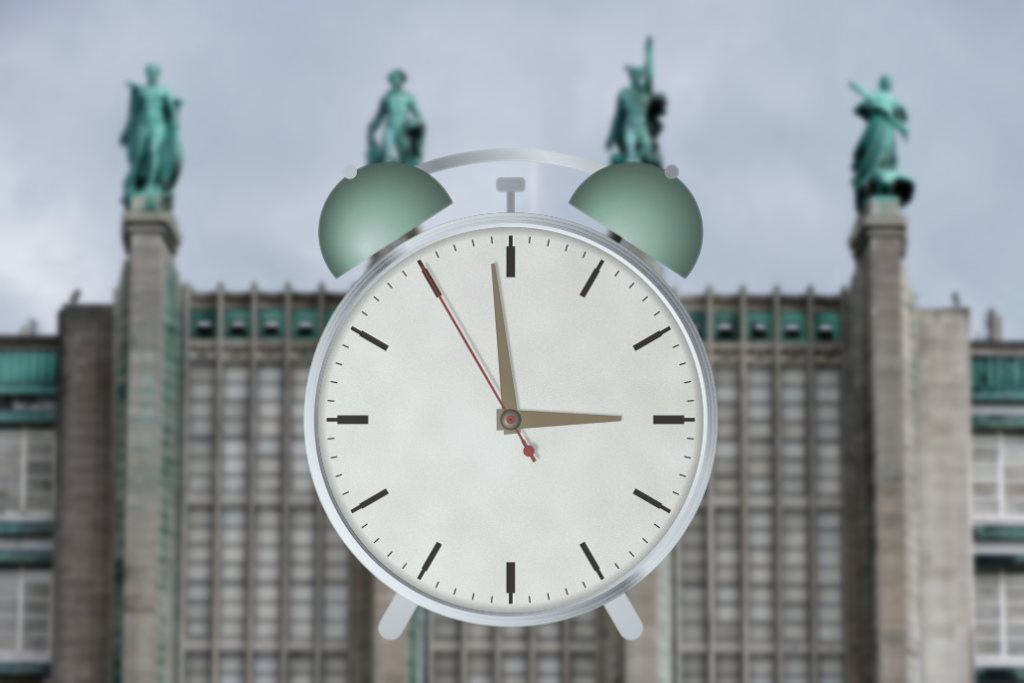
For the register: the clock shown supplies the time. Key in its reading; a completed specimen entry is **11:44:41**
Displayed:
**2:58:55**
